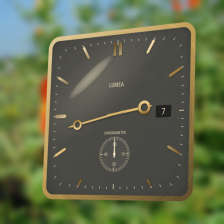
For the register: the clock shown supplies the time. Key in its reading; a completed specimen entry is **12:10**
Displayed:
**2:43**
